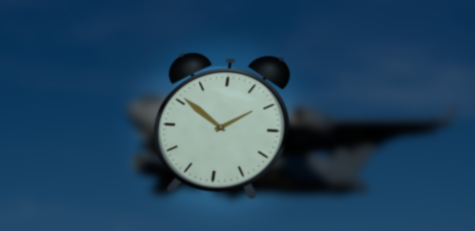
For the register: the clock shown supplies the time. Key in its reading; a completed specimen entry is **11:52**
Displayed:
**1:51**
